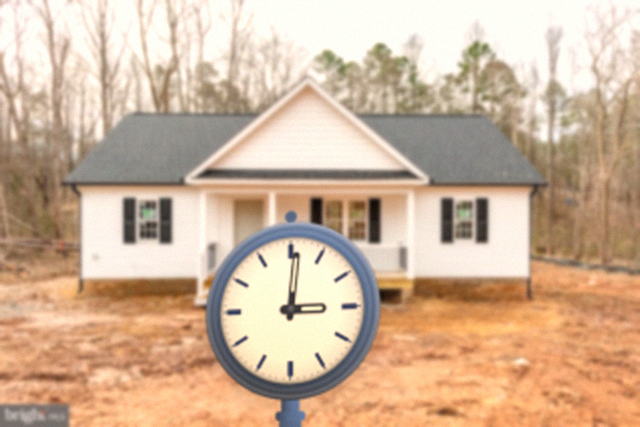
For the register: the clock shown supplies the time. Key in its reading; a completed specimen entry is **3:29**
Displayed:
**3:01**
